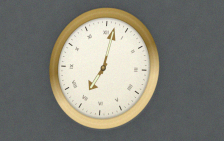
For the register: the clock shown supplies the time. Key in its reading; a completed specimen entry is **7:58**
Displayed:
**7:02**
